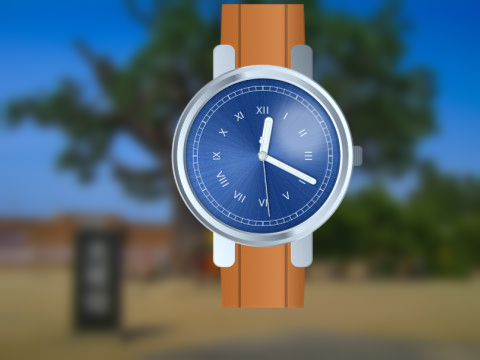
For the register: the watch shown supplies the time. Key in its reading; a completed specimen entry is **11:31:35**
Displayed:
**12:19:29**
